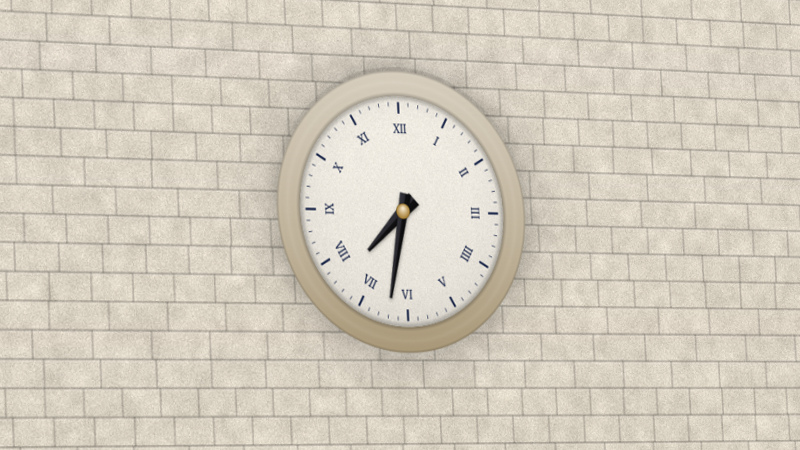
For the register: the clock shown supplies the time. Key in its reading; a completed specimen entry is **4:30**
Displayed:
**7:32**
